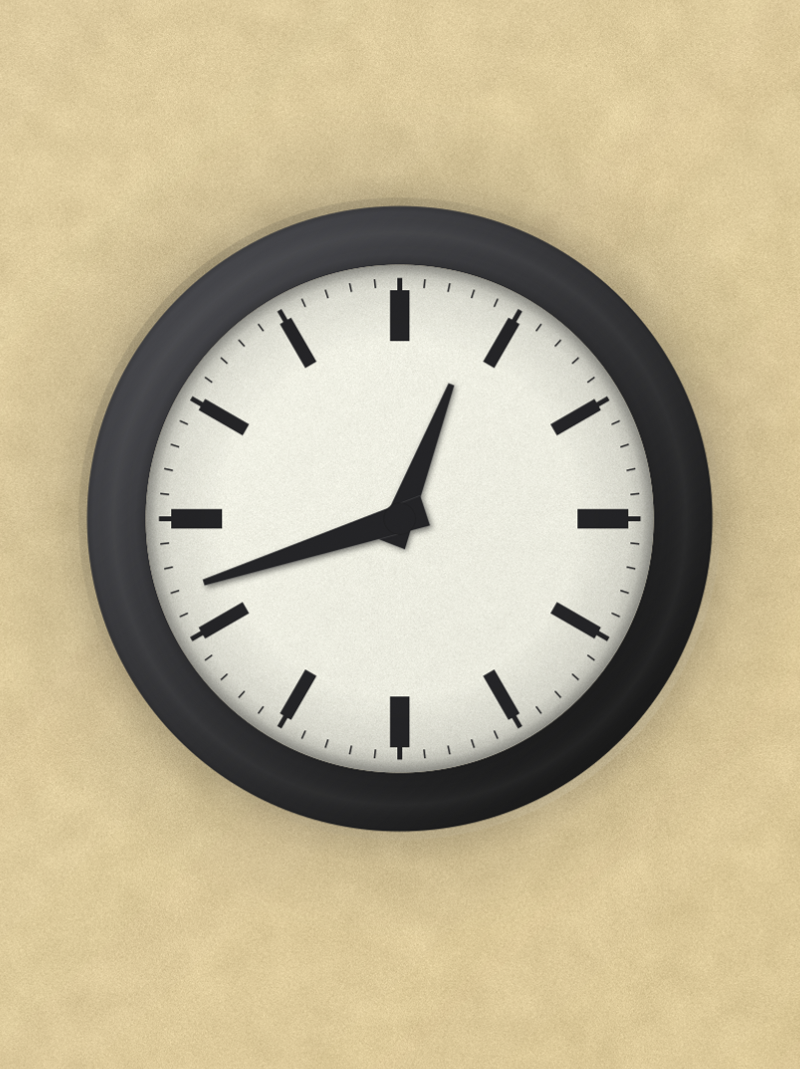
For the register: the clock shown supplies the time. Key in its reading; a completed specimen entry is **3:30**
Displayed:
**12:42**
